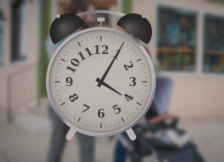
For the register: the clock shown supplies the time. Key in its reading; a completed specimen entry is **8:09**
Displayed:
**4:05**
